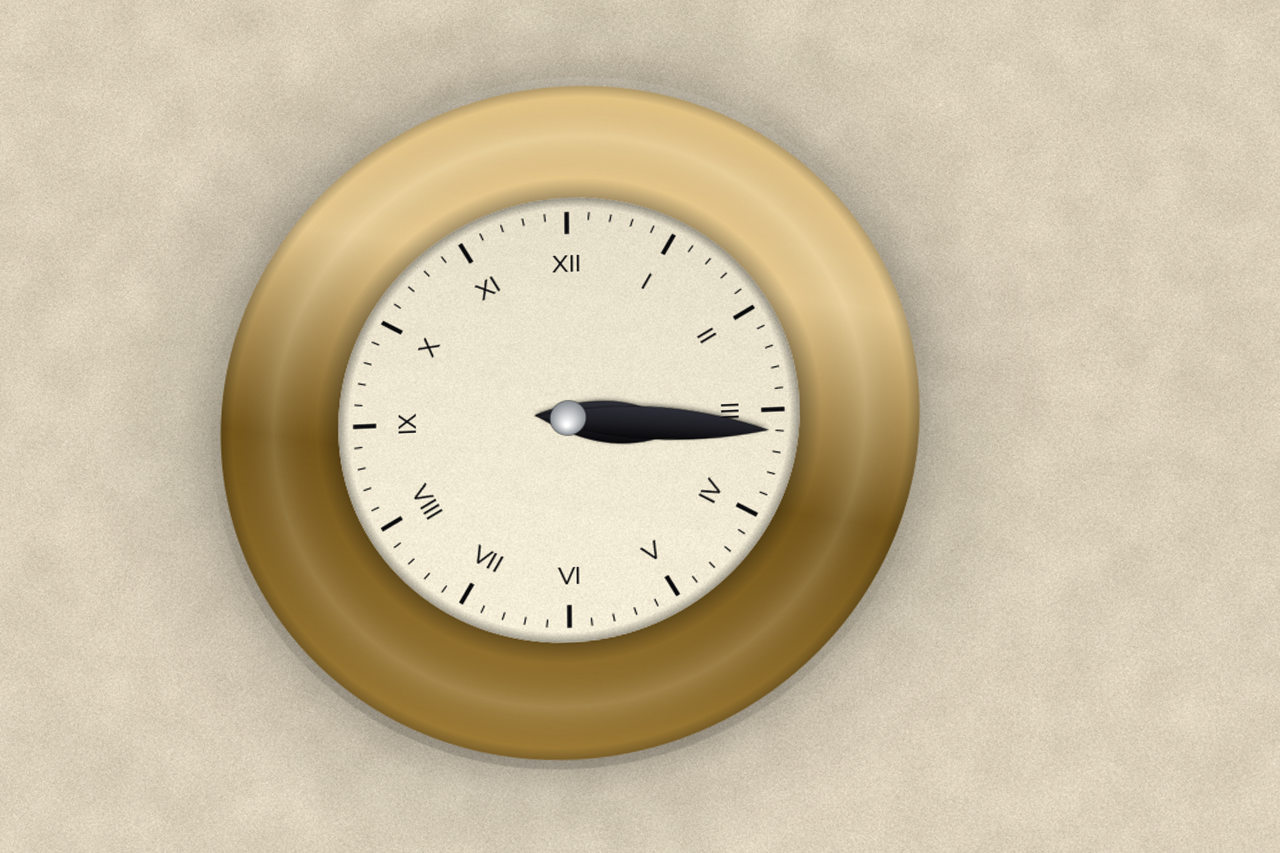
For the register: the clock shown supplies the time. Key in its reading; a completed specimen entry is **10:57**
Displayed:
**3:16**
